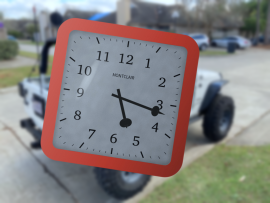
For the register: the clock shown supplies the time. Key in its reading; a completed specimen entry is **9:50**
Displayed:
**5:17**
